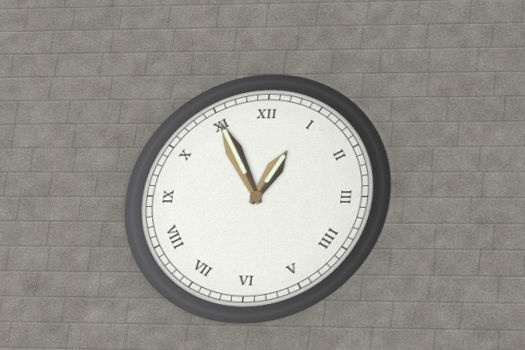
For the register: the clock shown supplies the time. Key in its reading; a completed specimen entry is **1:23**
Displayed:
**12:55**
